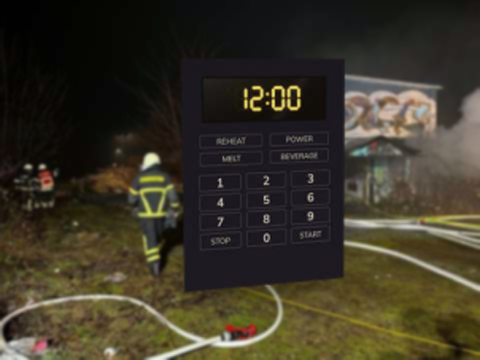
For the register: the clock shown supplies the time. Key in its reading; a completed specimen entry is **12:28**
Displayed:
**12:00**
